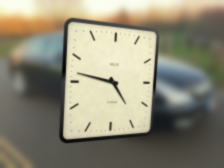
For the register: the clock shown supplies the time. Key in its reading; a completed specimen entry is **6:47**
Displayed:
**4:47**
